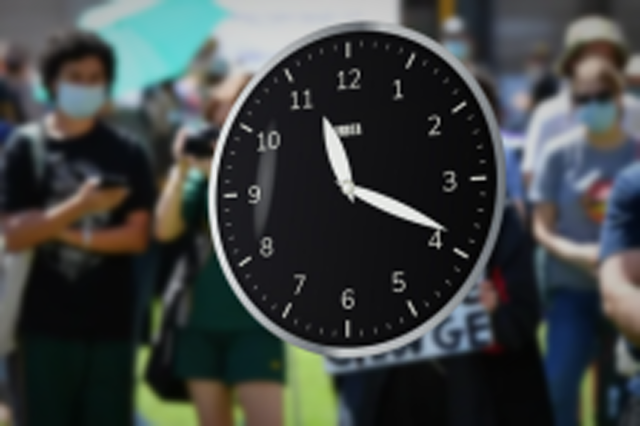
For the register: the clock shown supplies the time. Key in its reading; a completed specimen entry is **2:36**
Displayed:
**11:19**
